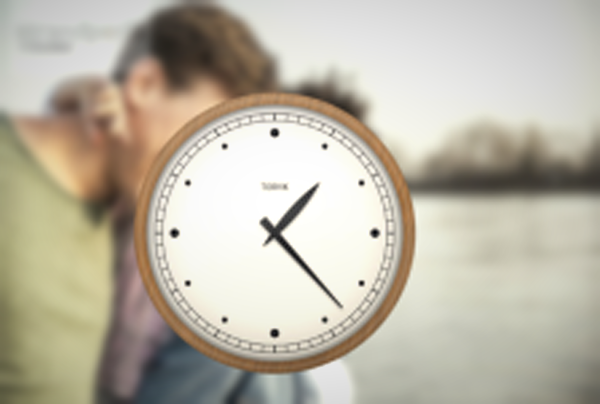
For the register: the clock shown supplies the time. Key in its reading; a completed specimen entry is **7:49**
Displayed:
**1:23**
